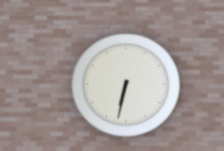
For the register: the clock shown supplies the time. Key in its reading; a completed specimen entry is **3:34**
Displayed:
**6:32**
